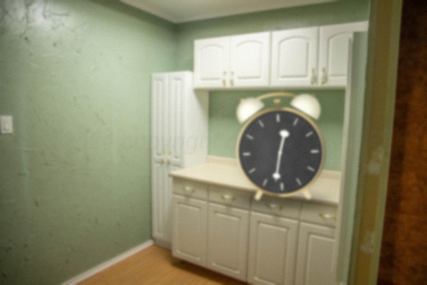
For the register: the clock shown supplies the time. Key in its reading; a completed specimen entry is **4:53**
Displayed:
**12:32**
